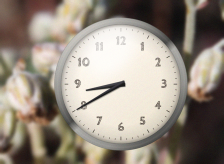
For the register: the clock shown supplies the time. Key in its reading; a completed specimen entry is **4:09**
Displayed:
**8:40**
